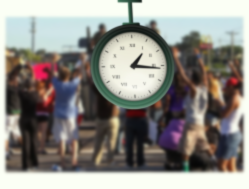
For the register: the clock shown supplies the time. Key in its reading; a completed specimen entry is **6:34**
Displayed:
**1:16**
